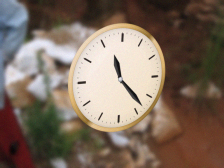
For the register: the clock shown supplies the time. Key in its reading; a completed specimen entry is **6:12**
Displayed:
**11:23**
